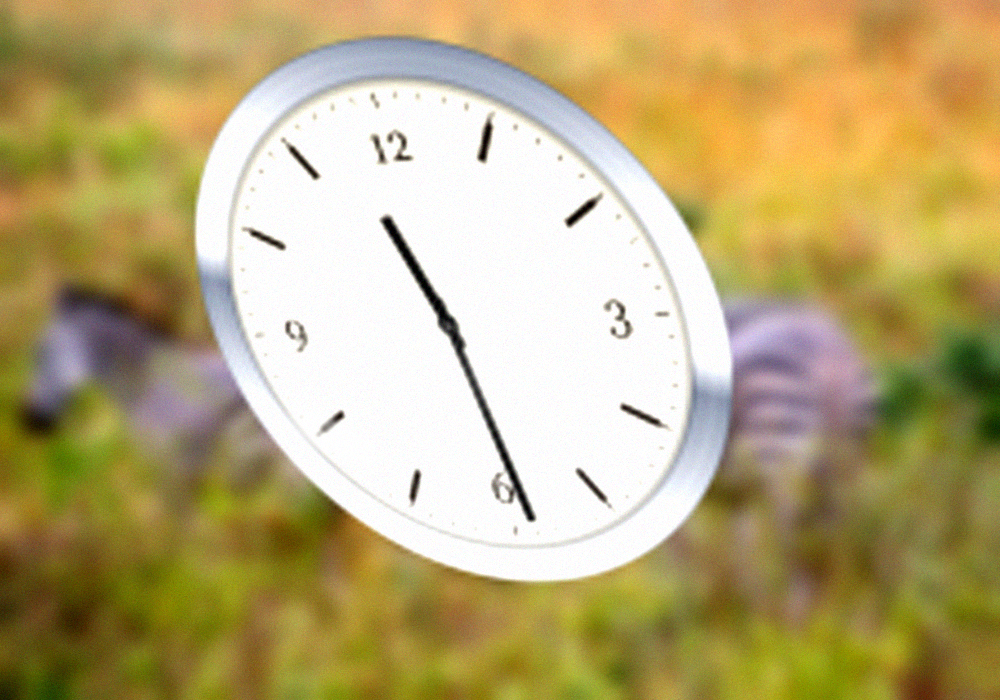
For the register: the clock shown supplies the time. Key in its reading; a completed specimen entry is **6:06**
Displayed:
**11:29**
